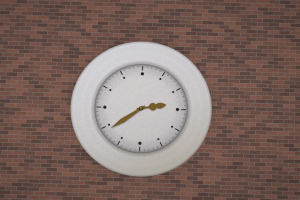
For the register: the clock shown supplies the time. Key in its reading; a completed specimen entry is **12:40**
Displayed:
**2:39**
